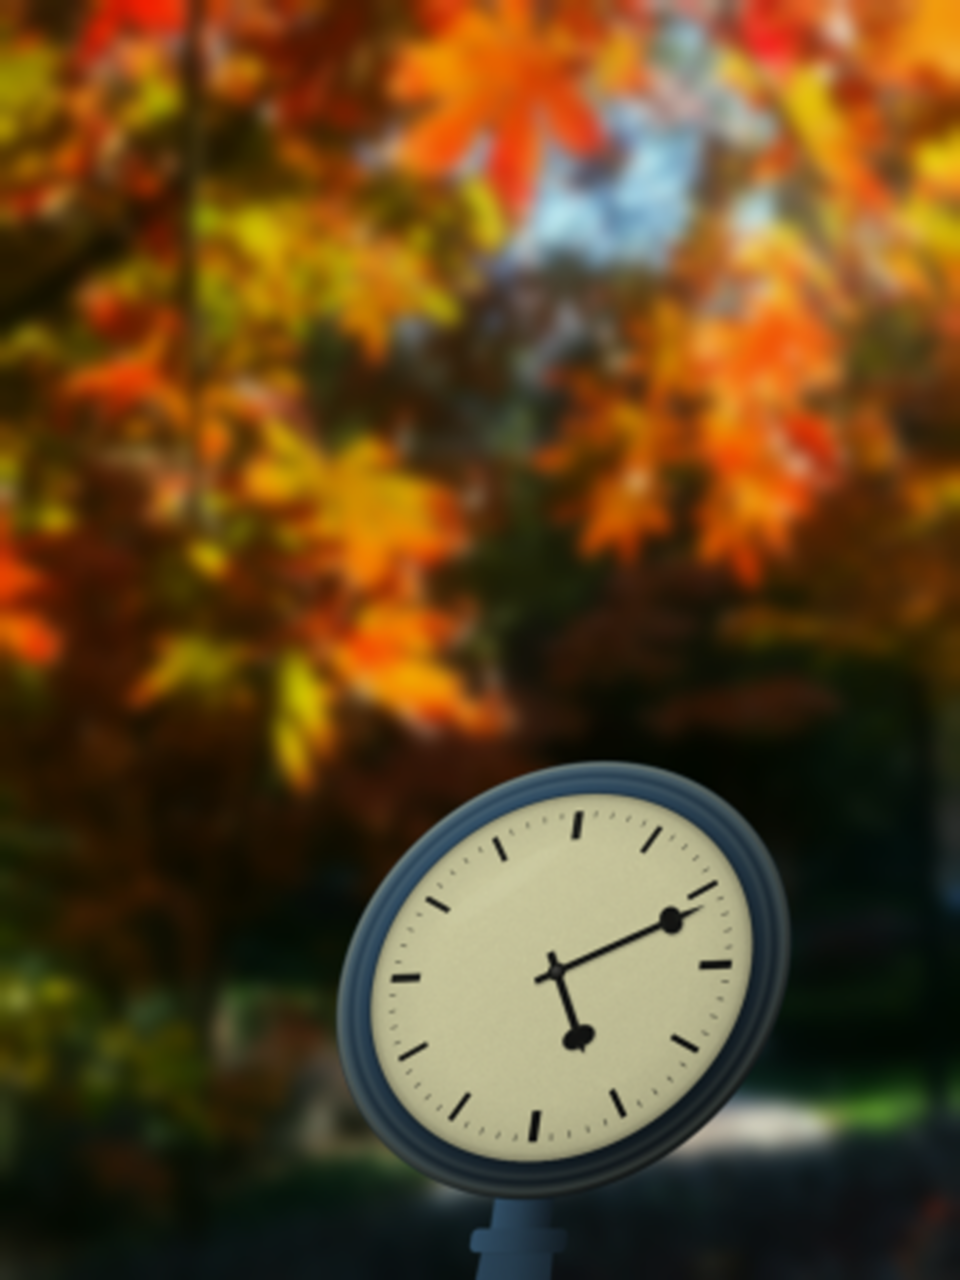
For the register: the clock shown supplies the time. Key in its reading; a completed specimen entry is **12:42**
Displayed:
**5:11**
